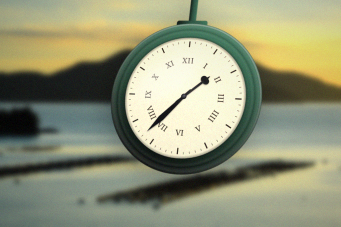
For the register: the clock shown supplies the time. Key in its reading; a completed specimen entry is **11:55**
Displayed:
**1:37**
